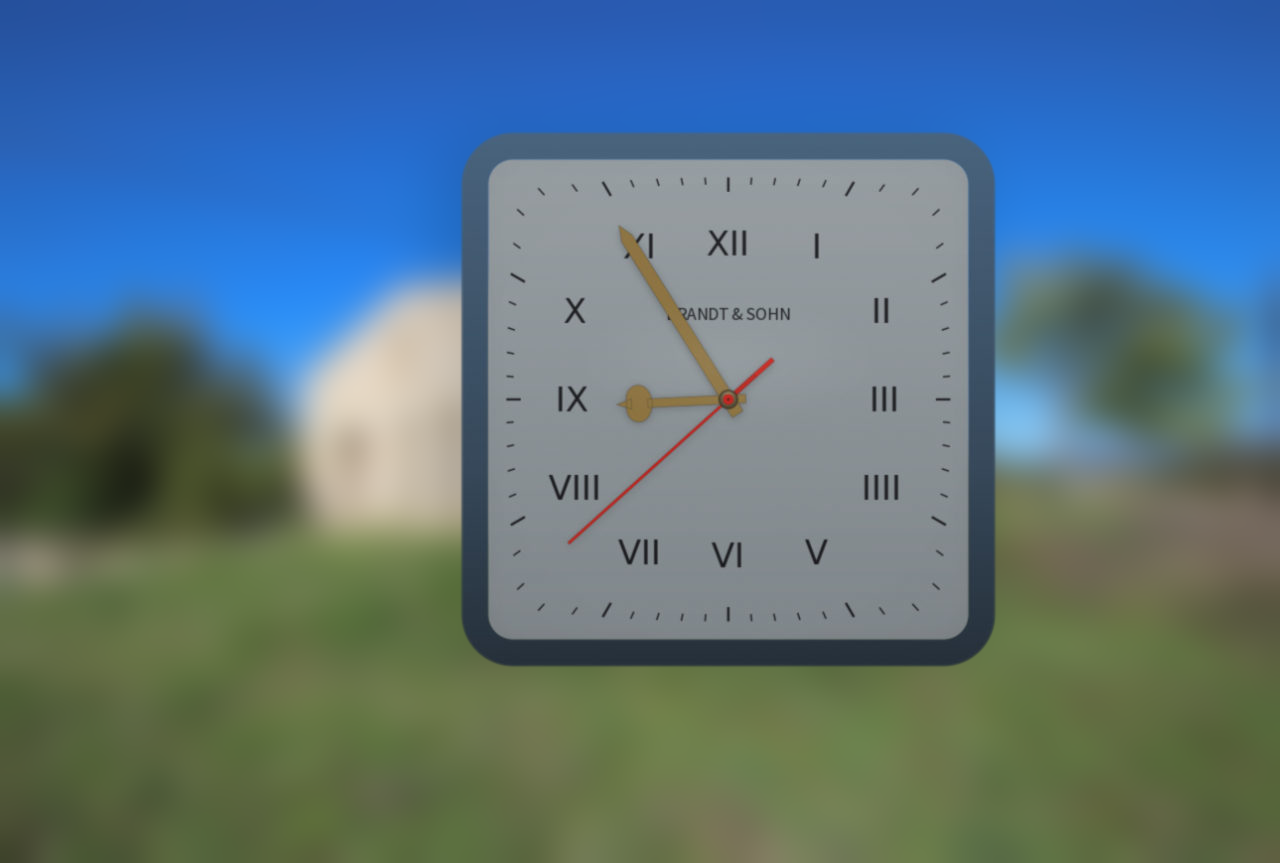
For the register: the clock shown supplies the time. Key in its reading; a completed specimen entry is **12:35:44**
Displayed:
**8:54:38**
